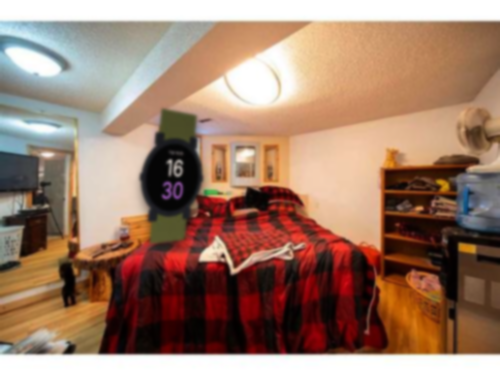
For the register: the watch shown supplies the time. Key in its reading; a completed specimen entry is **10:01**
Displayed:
**16:30**
